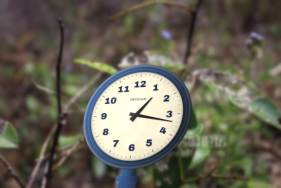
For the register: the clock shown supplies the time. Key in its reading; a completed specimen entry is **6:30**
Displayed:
**1:17**
